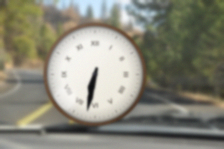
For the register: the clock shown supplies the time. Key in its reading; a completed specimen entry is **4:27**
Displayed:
**6:32**
